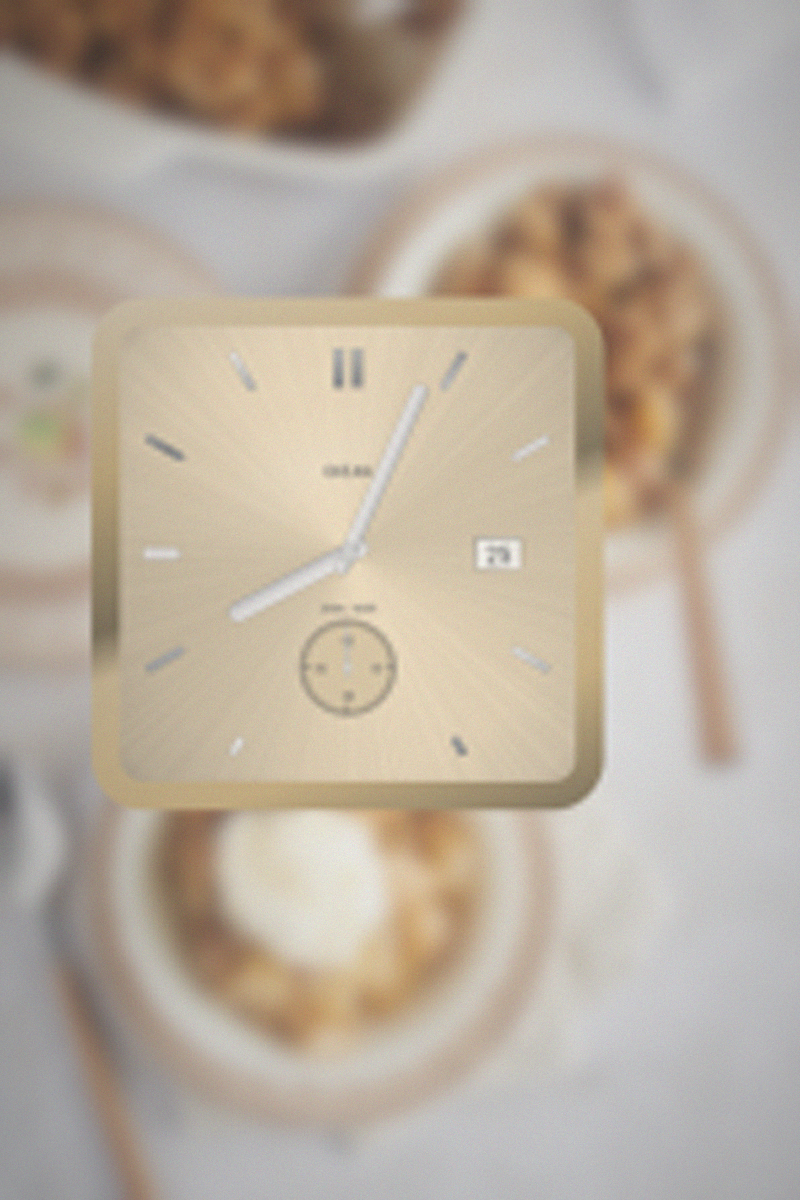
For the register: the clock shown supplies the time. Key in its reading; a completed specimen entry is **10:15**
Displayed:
**8:04**
